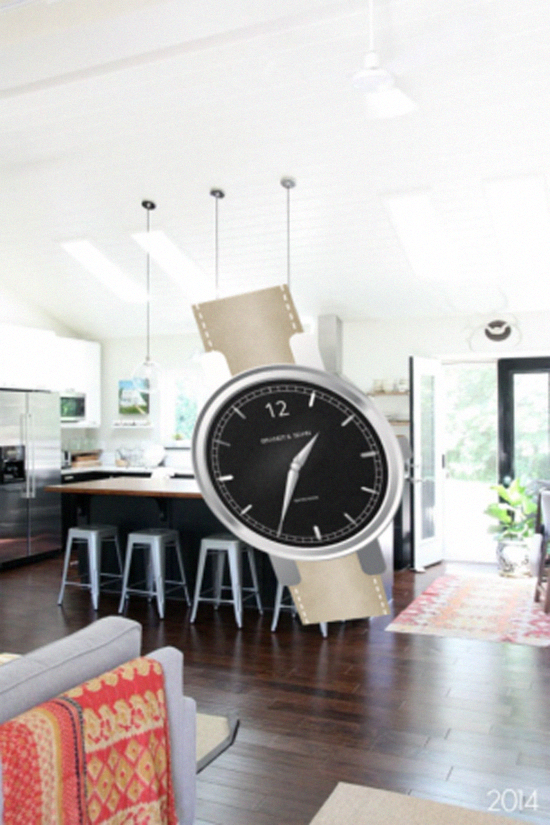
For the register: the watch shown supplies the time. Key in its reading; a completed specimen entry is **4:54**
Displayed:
**1:35**
